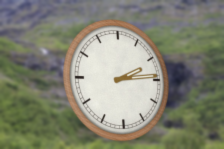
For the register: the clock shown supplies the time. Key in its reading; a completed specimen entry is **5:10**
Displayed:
**2:14**
